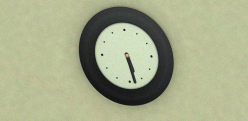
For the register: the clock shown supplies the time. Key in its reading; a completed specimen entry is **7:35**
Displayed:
**5:28**
